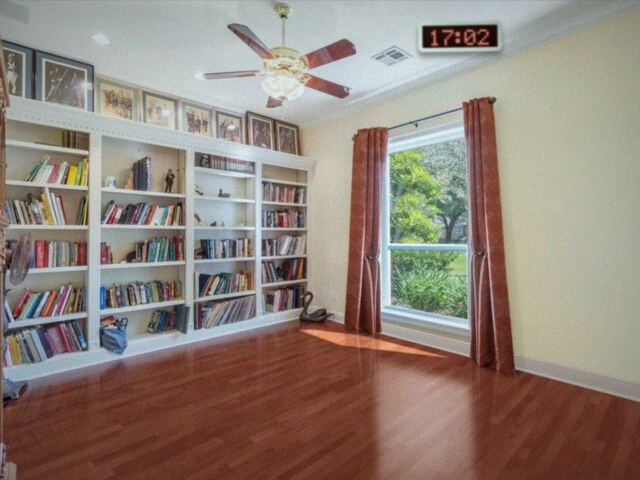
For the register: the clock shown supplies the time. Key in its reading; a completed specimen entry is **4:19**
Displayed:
**17:02**
